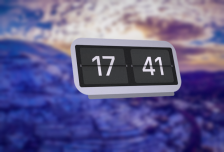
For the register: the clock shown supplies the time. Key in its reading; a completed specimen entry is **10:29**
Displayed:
**17:41**
